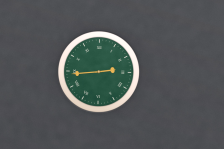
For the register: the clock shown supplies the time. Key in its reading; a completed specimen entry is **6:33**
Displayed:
**2:44**
